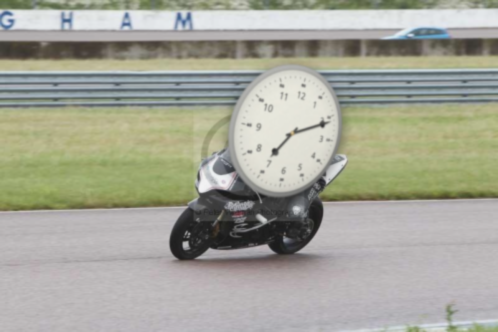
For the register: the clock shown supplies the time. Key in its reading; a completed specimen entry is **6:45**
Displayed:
**7:11**
